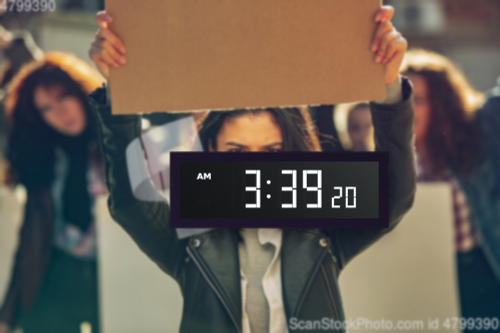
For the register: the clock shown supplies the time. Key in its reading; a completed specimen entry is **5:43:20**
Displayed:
**3:39:20**
